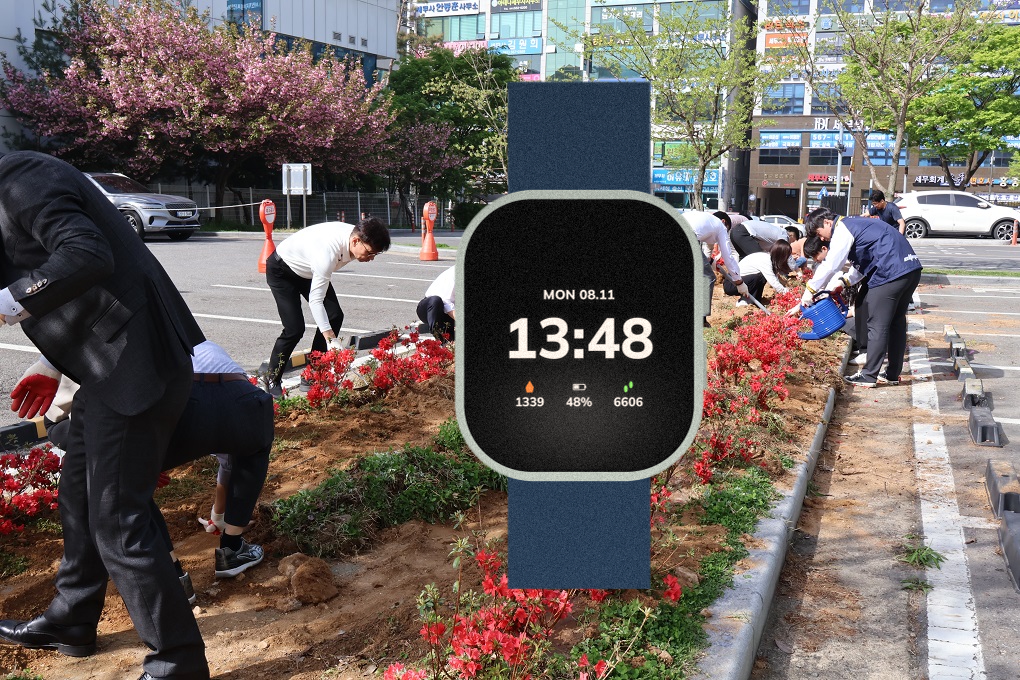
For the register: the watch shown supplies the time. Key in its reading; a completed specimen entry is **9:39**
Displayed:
**13:48**
